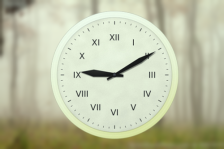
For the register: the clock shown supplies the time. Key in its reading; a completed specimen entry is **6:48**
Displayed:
**9:10**
